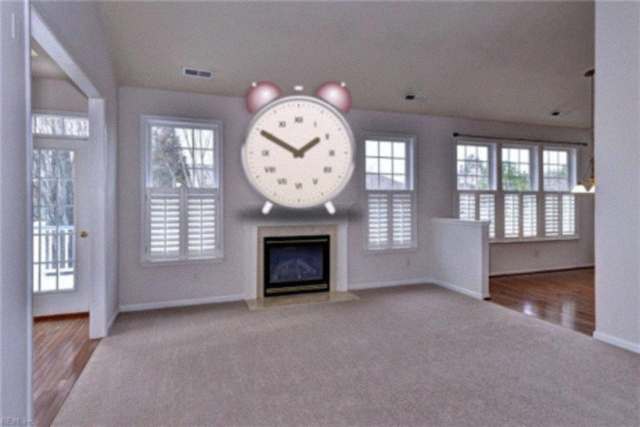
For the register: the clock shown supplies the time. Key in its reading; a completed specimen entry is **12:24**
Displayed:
**1:50**
